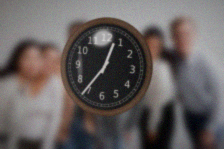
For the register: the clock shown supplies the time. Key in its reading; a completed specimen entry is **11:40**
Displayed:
**12:36**
